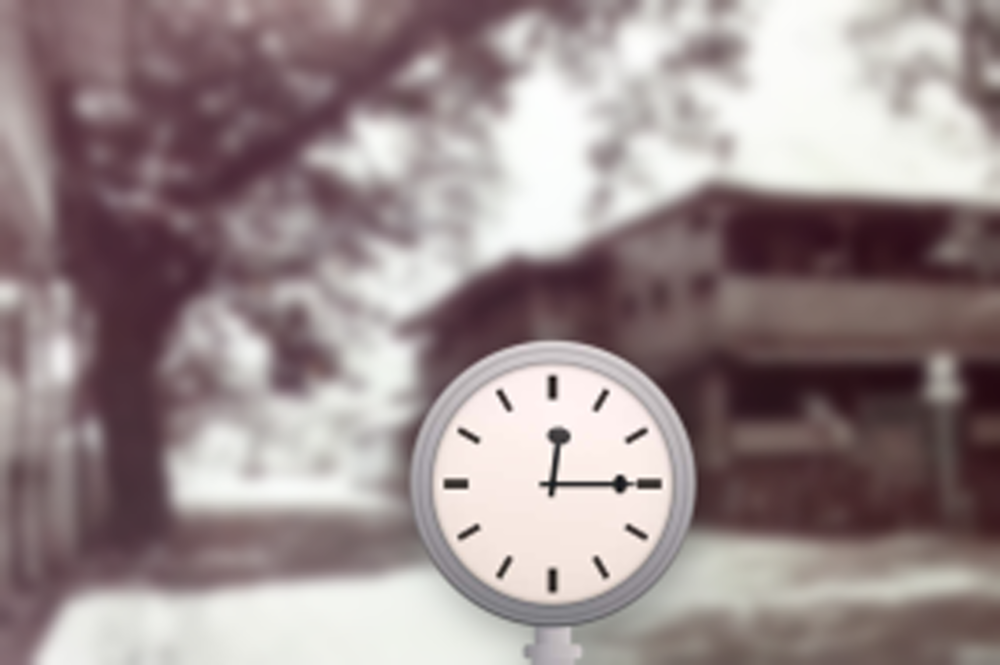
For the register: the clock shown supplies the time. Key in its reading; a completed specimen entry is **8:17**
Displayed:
**12:15**
